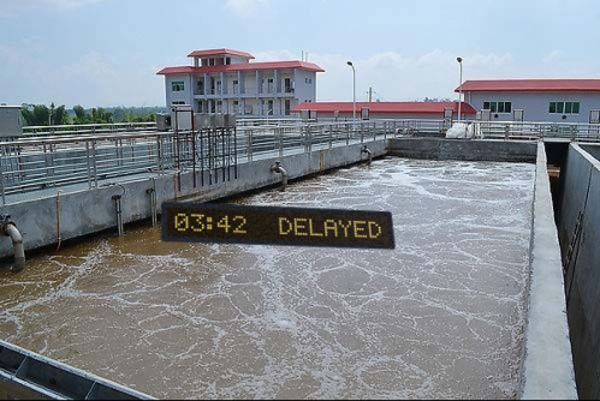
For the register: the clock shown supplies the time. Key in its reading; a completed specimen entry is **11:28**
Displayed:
**3:42**
